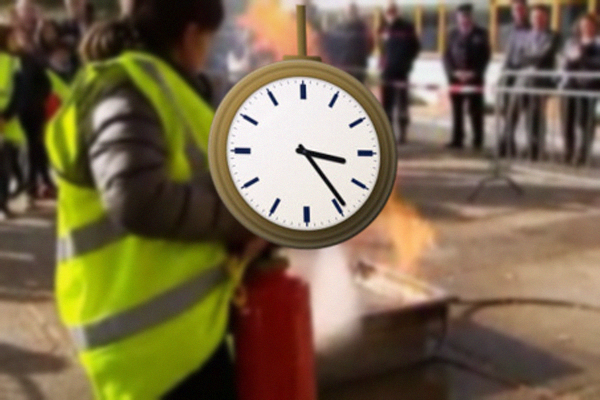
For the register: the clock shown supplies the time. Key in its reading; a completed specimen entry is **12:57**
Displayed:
**3:24**
